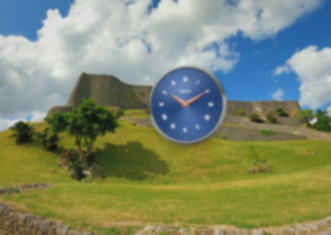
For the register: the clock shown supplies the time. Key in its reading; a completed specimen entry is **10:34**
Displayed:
**10:10**
